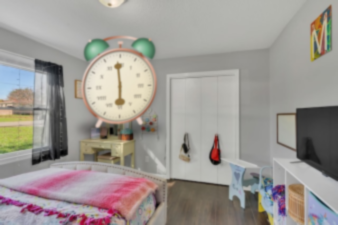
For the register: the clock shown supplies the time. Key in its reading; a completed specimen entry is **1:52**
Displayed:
**5:59**
